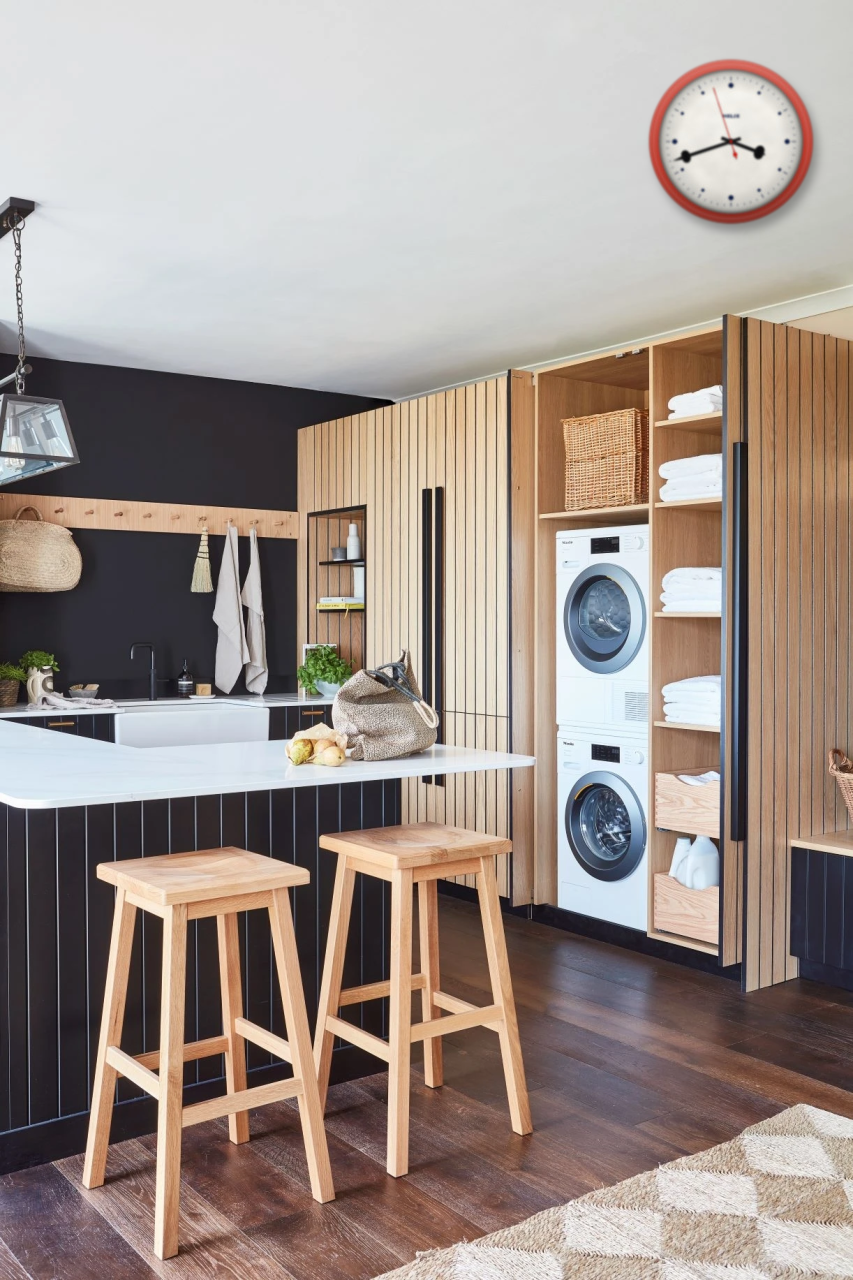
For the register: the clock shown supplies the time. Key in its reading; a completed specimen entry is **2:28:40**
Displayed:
**3:41:57**
